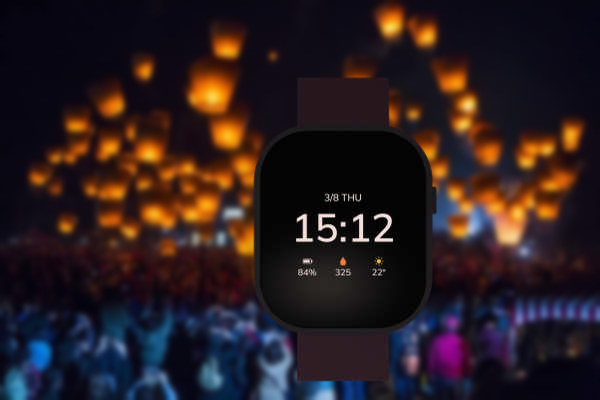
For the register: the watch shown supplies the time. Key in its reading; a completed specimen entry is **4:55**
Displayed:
**15:12**
